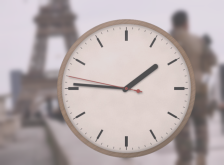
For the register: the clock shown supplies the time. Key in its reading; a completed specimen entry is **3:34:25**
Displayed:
**1:45:47**
